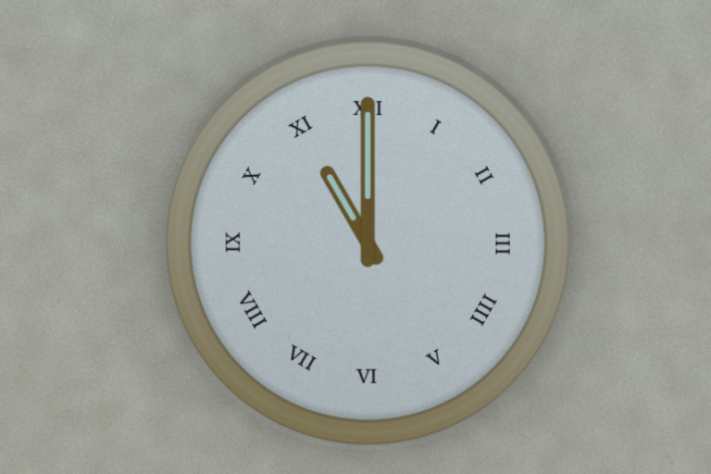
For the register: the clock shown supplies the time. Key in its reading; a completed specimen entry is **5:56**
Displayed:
**11:00**
